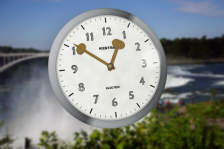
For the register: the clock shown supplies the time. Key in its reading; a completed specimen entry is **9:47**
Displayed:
**12:51**
